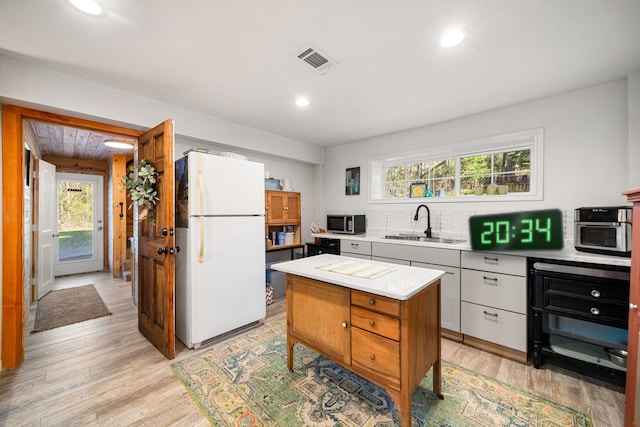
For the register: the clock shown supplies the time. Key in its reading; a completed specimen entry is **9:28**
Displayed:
**20:34**
